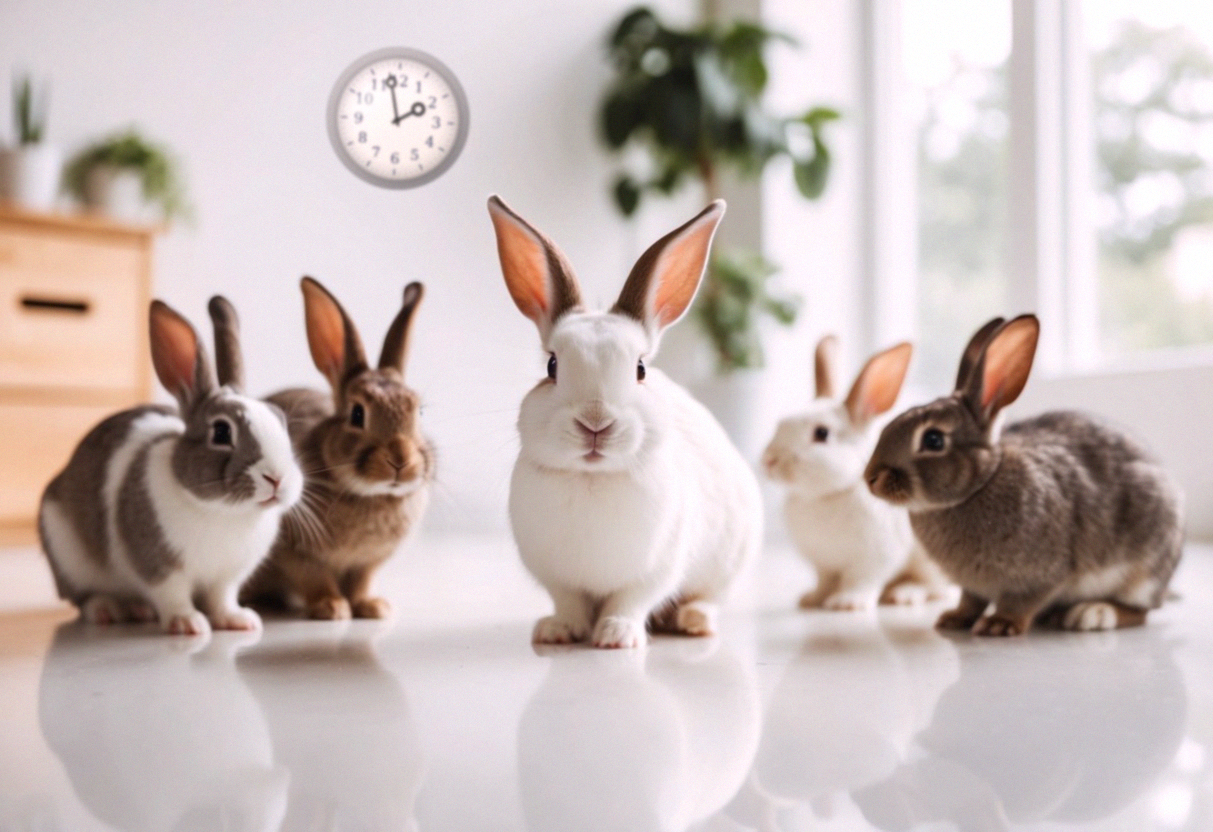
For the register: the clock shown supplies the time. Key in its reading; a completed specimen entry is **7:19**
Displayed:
**1:58**
